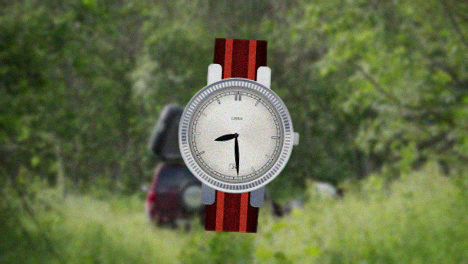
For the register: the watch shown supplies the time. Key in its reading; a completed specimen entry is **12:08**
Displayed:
**8:29**
